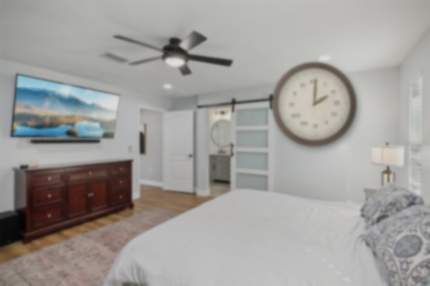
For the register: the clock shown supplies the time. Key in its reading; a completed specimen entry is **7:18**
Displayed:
**2:01**
